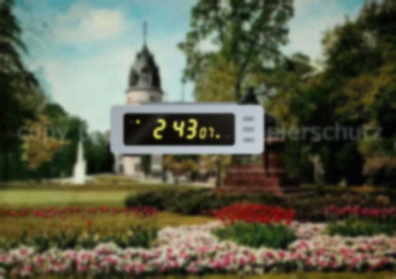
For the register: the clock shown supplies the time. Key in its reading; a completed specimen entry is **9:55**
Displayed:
**2:43**
